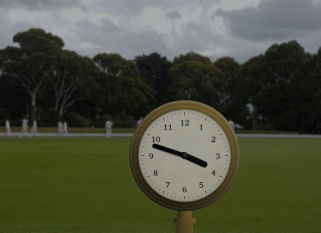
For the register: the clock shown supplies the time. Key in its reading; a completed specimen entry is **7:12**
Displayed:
**3:48**
